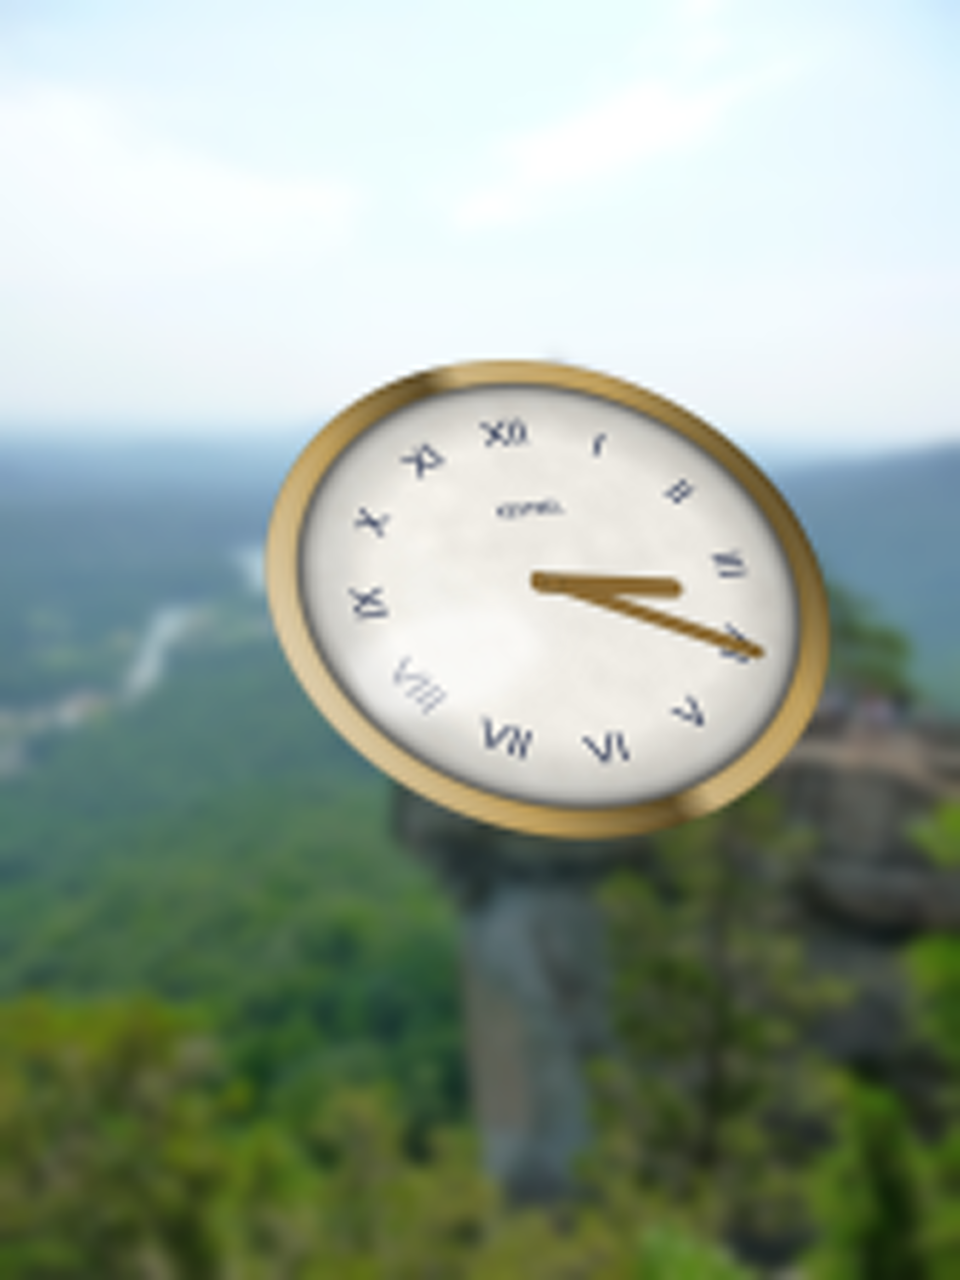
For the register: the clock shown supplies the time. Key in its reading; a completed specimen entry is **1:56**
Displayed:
**3:20**
